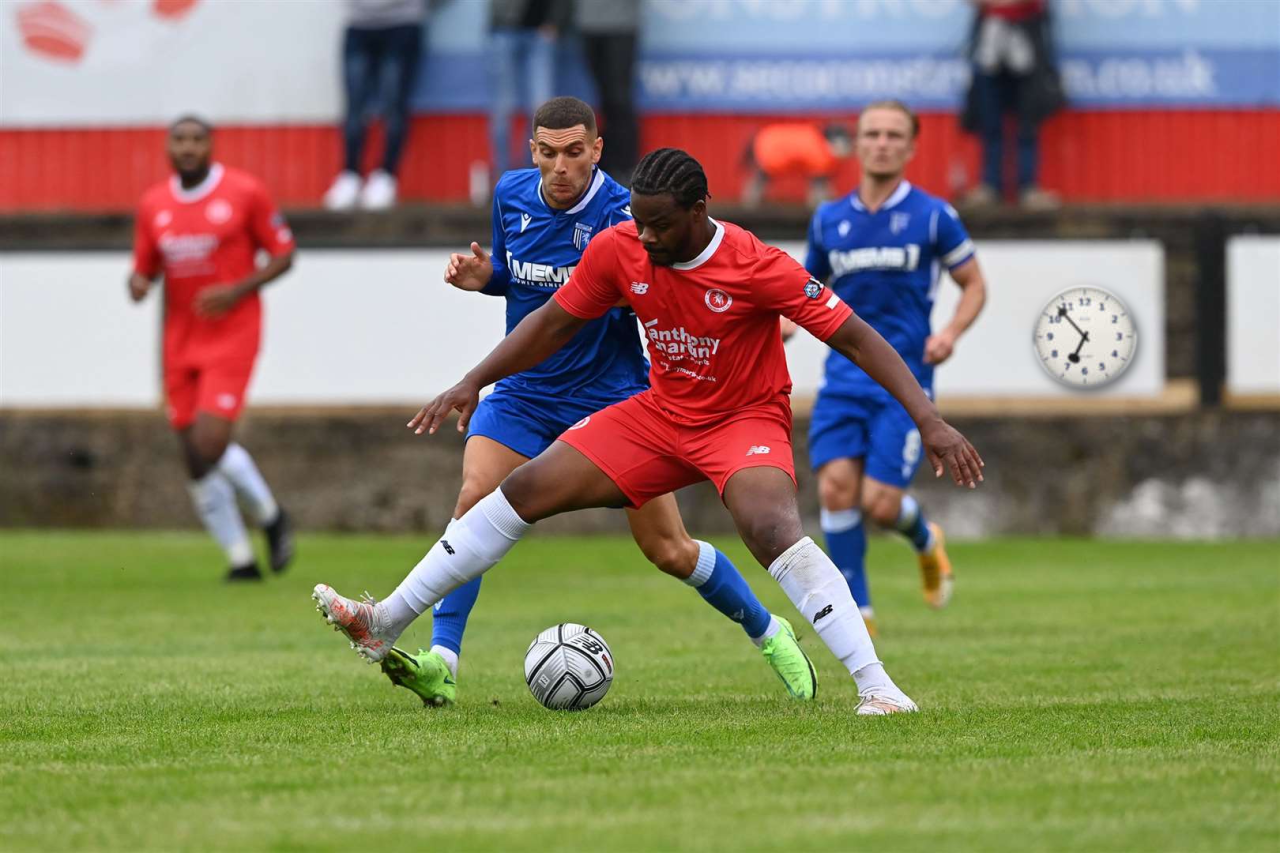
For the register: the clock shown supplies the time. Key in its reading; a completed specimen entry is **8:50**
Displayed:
**6:53**
